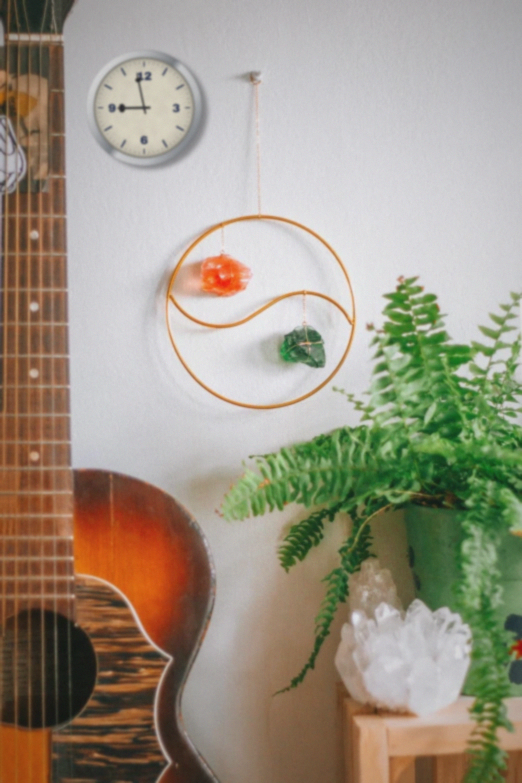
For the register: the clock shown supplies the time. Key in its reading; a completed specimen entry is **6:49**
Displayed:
**8:58**
